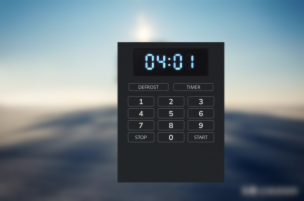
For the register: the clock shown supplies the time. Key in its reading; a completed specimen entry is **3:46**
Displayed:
**4:01**
